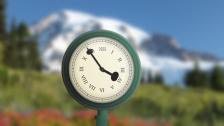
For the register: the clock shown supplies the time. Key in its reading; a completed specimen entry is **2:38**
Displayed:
**3:54**
